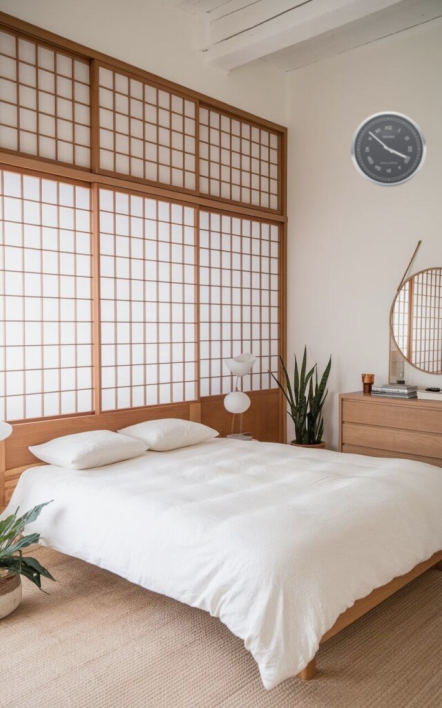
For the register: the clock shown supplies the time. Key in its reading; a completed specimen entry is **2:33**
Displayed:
**3:52**
